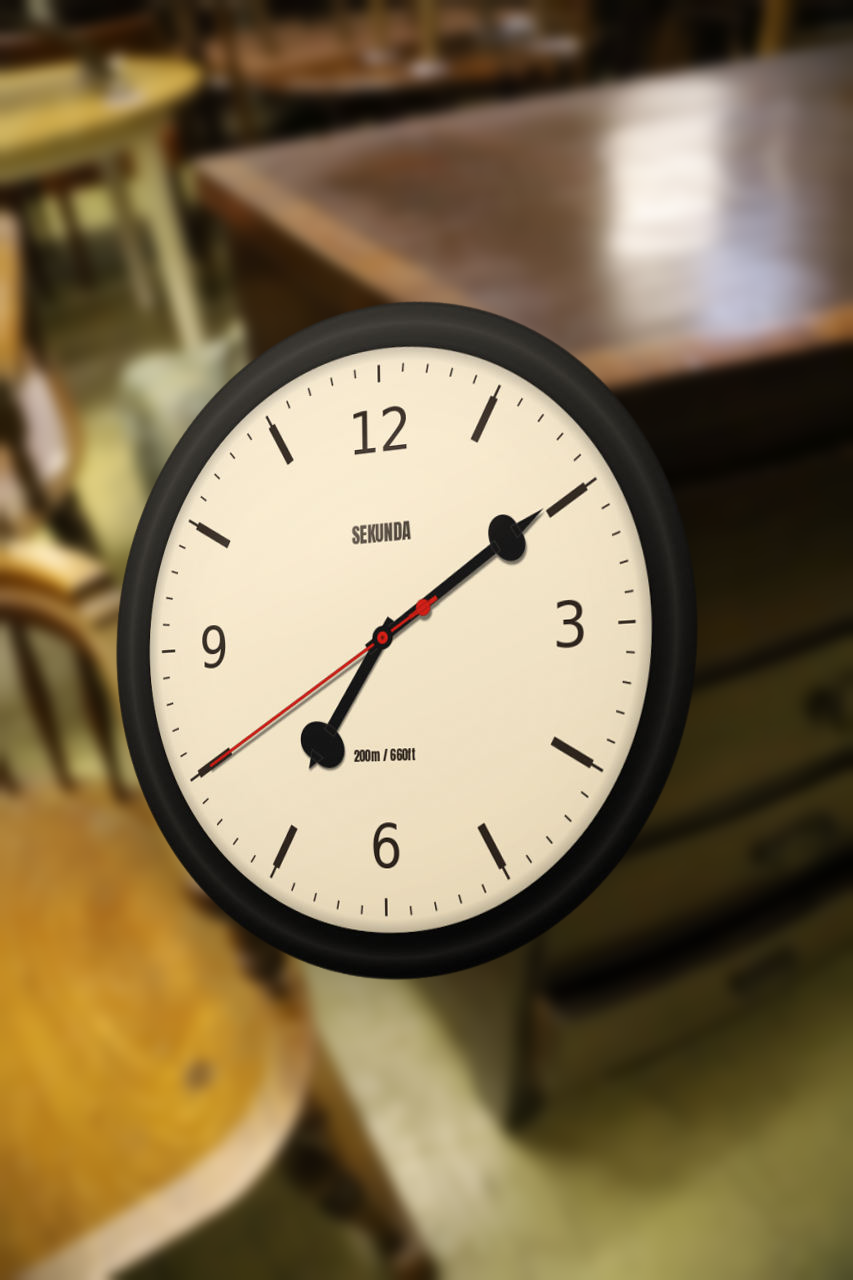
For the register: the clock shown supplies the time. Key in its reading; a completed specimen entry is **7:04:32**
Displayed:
**7:09:40**
